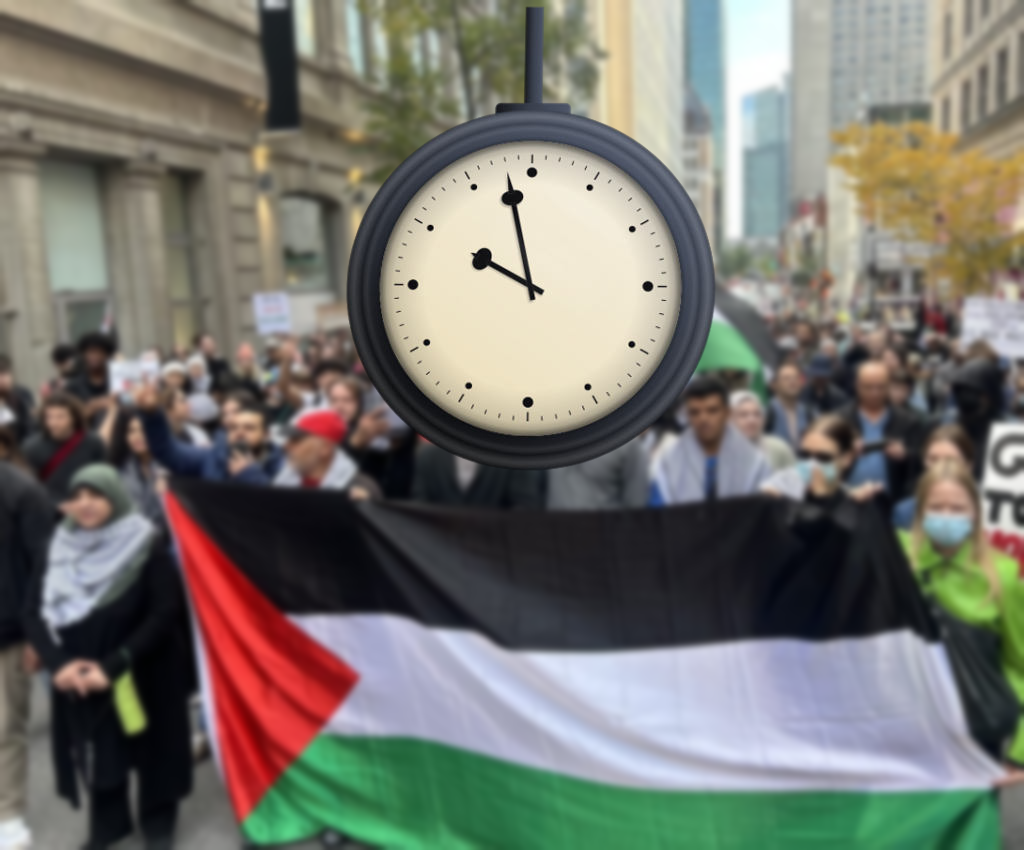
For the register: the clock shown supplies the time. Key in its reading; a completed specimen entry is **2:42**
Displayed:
**9:58**
